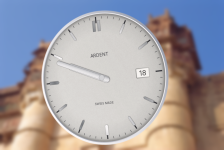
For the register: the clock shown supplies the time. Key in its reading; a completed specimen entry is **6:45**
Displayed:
**9:49**
